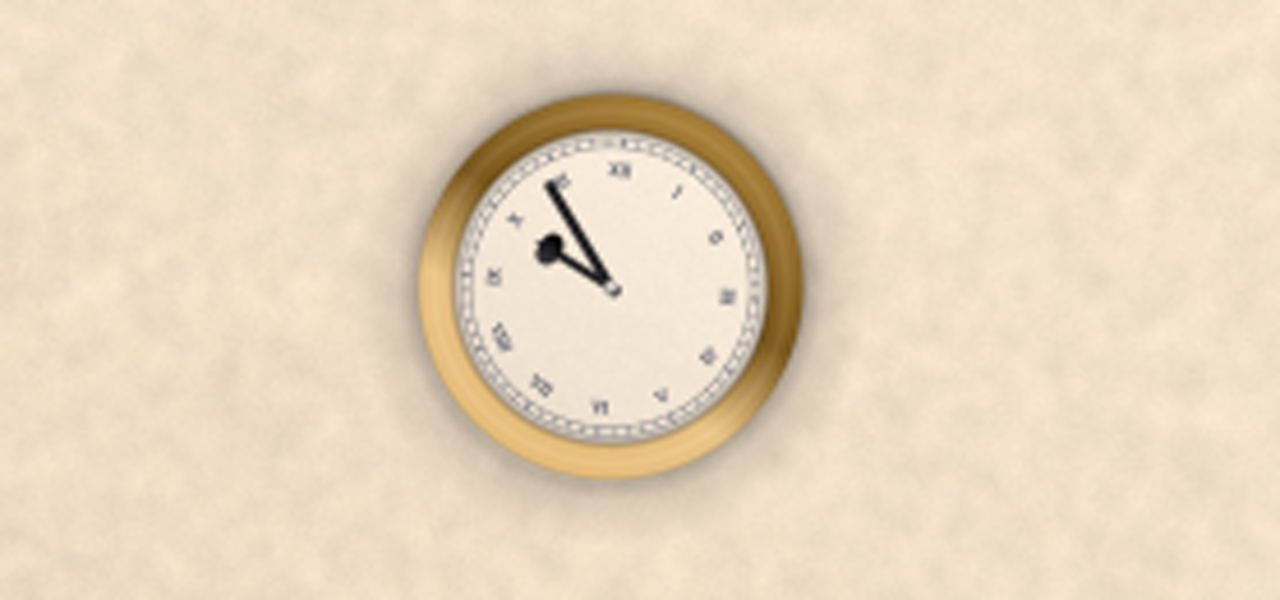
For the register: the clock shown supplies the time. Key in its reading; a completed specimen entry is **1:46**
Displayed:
**9:54**
